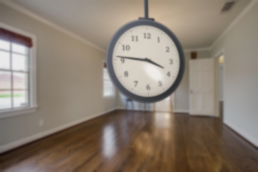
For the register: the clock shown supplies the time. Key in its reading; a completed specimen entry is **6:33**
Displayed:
**3:46**
